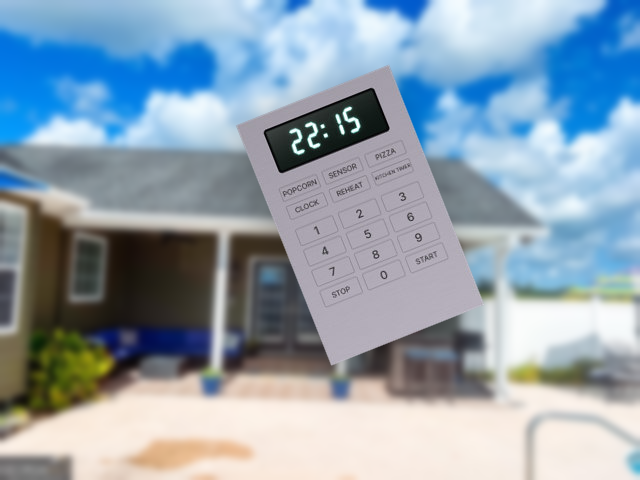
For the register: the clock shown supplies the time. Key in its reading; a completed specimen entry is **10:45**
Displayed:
**22:15**
